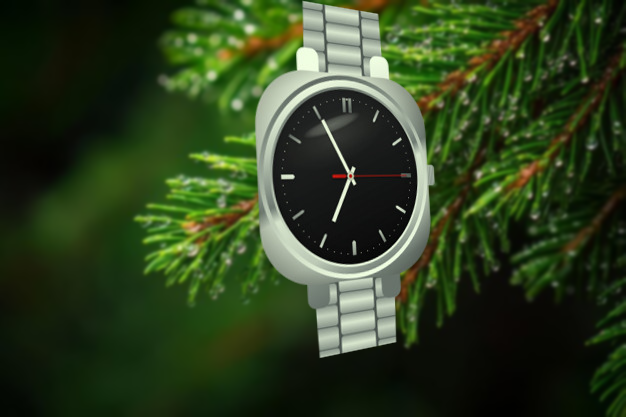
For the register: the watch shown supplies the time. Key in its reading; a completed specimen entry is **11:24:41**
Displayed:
**6:55:15**
